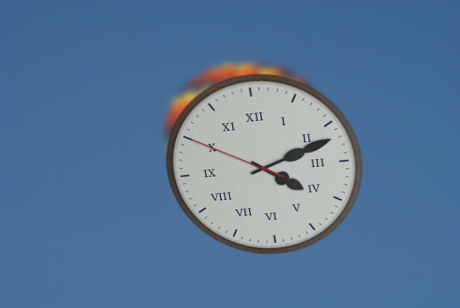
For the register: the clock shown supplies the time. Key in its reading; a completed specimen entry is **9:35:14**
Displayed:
**4:11:50**
